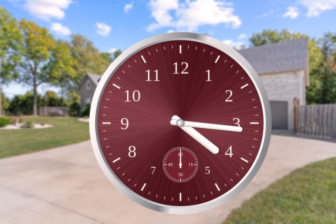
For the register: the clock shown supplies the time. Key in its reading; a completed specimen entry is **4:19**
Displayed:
**4:16**
